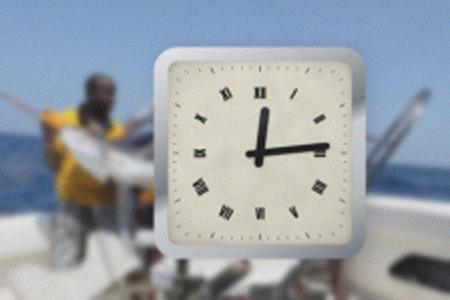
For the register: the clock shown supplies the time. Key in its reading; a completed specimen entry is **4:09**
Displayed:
**12:14**
